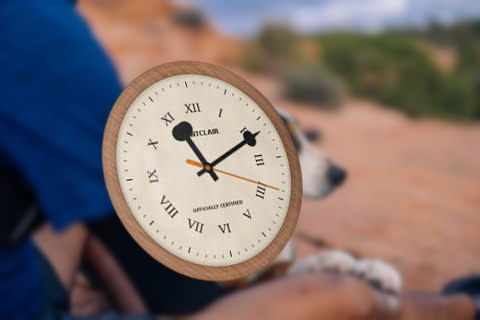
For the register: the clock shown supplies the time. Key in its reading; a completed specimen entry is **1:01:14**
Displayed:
**11:11:19**
